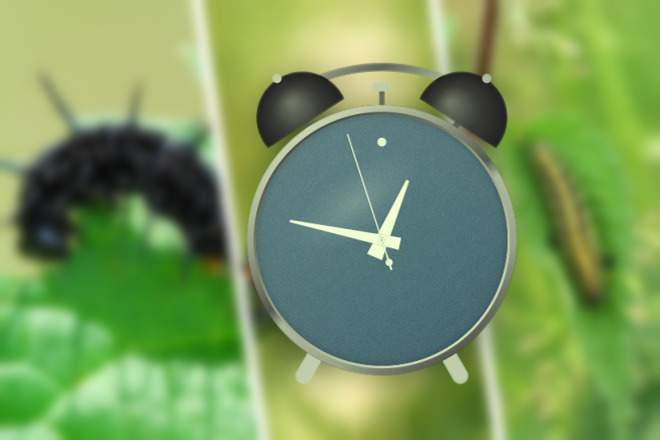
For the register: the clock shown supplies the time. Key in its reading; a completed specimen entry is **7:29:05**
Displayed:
**12:46:57**
